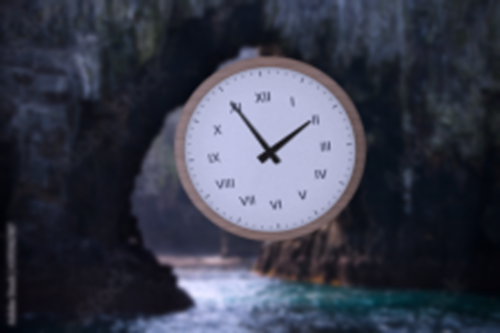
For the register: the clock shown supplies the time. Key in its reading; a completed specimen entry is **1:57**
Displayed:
**1:55**
